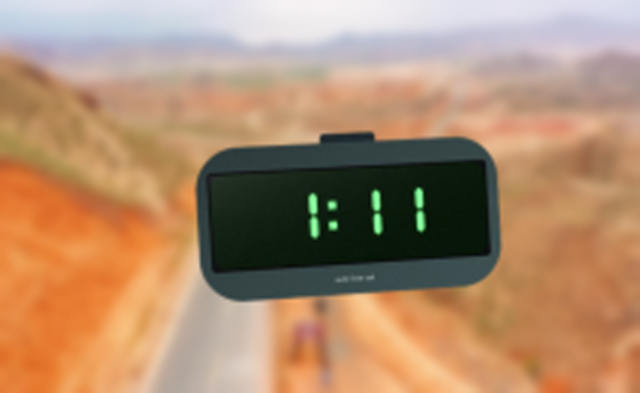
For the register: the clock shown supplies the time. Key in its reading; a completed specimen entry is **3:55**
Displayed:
**1:11**
